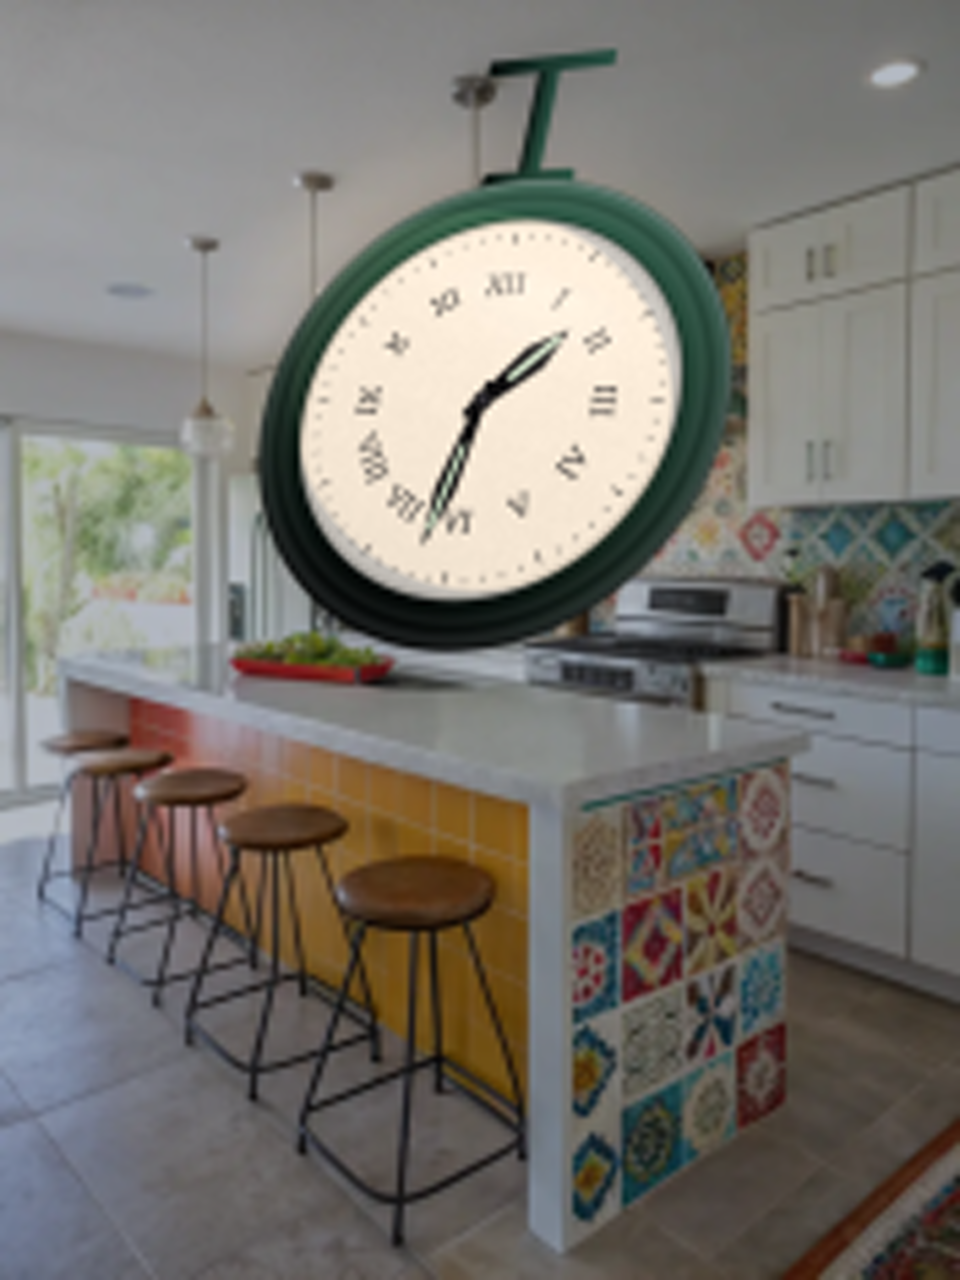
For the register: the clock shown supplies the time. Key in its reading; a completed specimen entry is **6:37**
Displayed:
**1:32**
